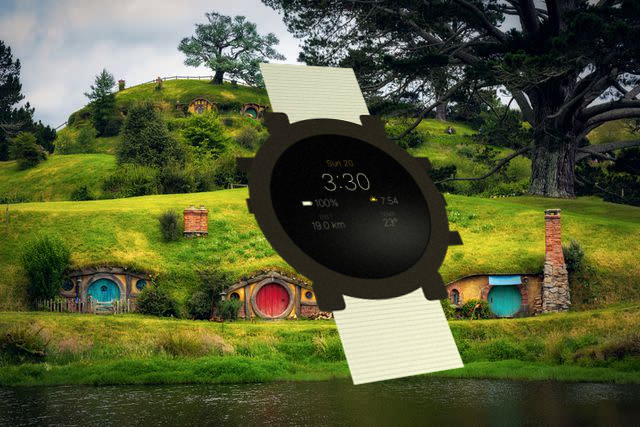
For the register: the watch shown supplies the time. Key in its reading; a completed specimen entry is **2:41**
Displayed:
**3:30**
